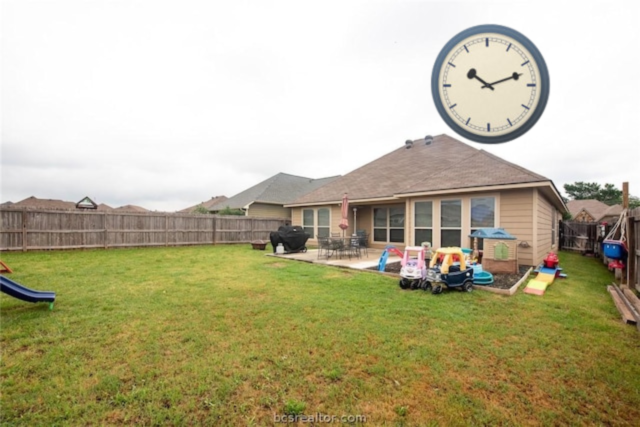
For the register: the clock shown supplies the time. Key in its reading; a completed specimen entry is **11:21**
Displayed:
**10:12**
